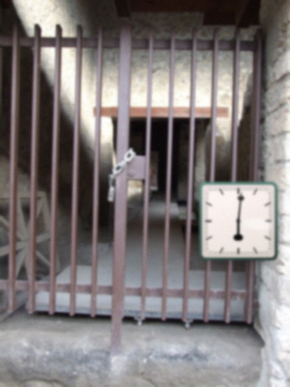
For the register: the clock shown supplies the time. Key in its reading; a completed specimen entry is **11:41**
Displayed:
**6:01**
